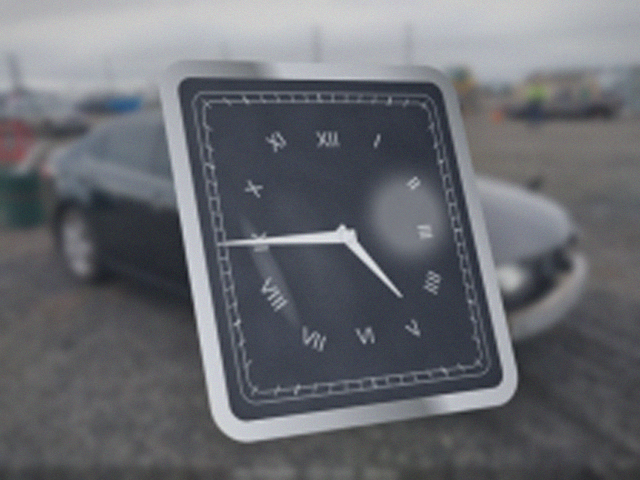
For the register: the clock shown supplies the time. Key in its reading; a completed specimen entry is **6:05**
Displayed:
**4:45**
